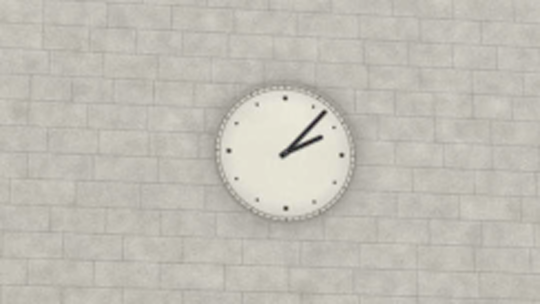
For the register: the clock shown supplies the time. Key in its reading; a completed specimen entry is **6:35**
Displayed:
**2:07**
